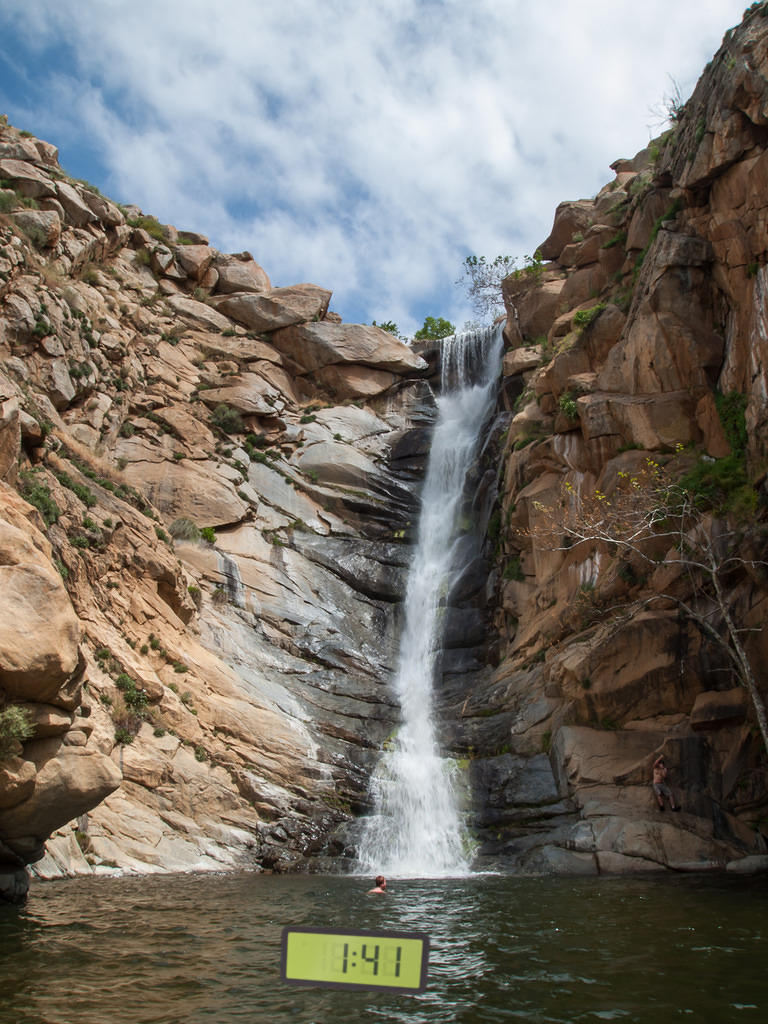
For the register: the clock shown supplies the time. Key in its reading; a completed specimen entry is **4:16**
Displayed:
**1:41**
